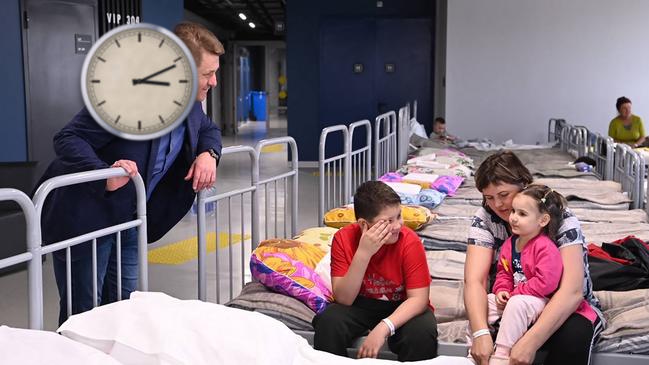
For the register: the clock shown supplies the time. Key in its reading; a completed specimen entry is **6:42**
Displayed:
**3:11**
